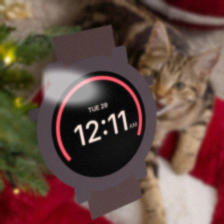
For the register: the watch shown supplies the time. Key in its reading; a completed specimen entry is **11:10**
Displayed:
**12:11**
